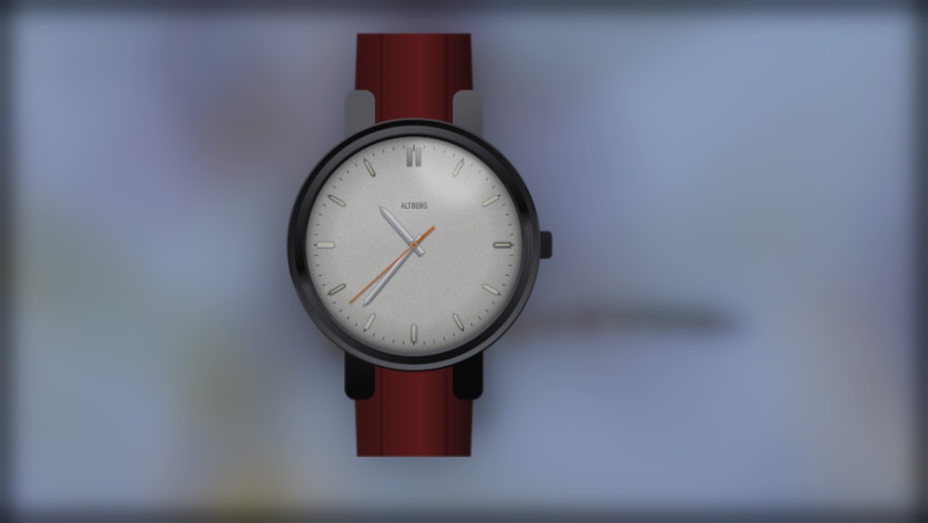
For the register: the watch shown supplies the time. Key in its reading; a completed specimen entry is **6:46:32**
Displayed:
**10:36:38**
